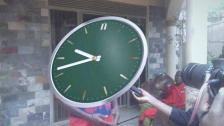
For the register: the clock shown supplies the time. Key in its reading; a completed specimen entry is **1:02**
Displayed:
**9:42**
